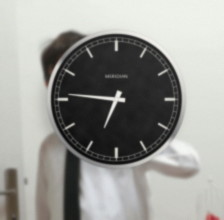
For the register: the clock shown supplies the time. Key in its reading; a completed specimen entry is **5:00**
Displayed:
**6:46**
